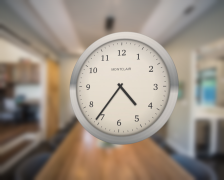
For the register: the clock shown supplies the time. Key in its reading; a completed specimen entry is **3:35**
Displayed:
**4:36**
